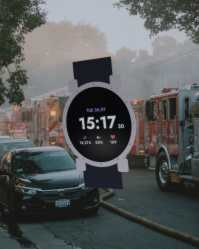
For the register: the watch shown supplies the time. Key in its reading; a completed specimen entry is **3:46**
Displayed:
**15:17**
